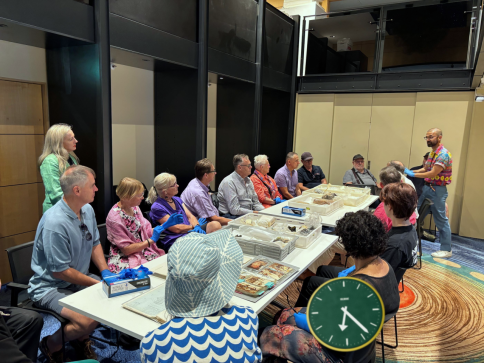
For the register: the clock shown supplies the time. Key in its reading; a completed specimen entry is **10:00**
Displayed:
**6:23**
